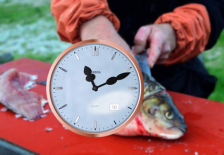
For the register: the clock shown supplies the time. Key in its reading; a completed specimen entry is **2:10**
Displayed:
**11:11**
